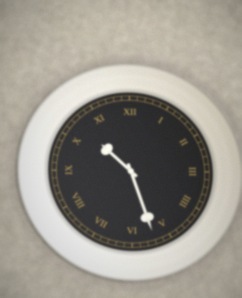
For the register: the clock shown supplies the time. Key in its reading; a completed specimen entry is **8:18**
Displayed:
**10:27**
